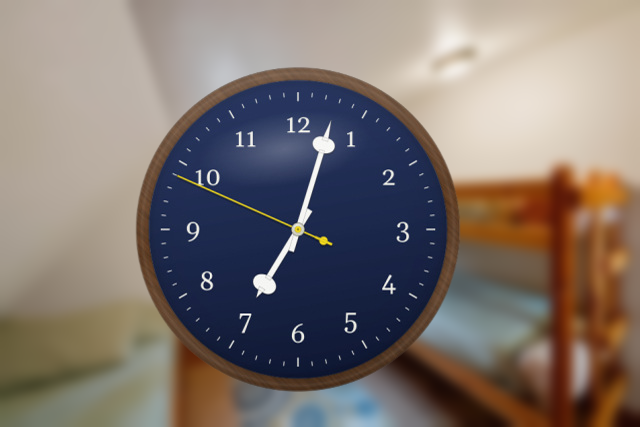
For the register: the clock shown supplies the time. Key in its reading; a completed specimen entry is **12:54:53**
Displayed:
**7:02:49**
